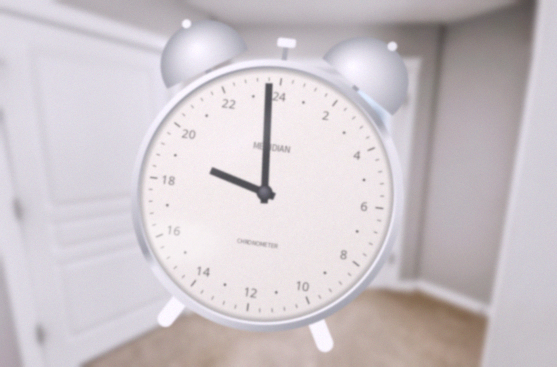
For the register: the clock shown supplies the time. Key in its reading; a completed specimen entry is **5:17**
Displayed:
**18:59**
